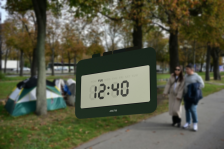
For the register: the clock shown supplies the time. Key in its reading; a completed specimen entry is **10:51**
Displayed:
**12:40**
